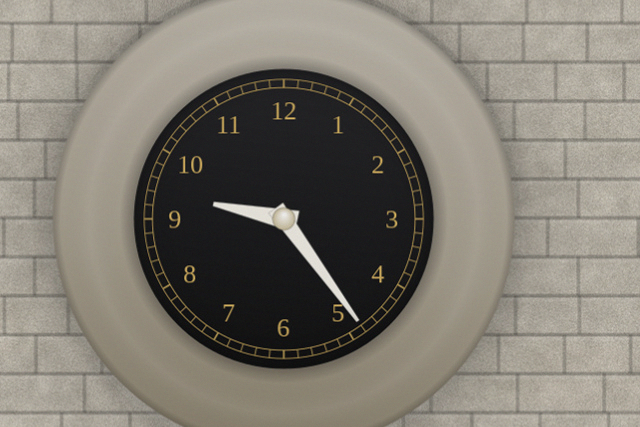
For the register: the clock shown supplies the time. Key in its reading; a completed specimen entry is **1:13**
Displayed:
**9:24**
